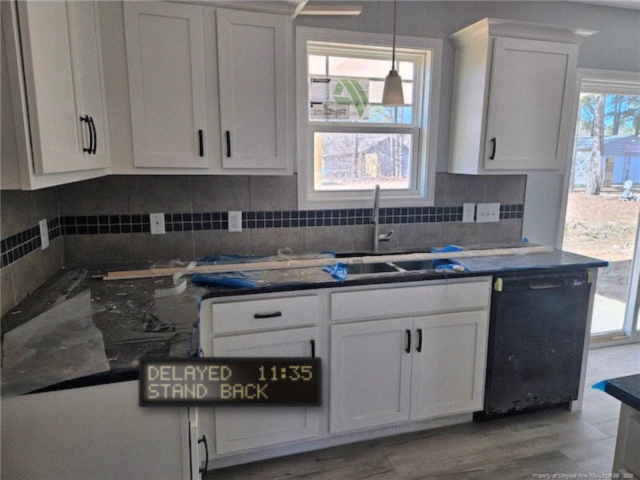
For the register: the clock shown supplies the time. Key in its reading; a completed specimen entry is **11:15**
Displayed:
**11:35**
